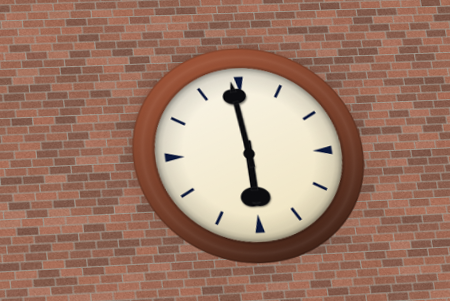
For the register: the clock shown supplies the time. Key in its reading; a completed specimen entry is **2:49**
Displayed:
**5:59**
